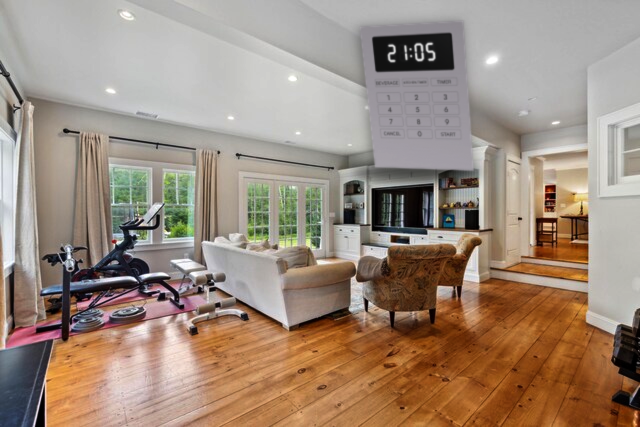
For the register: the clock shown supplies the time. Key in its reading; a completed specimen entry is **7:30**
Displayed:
**21:05**
